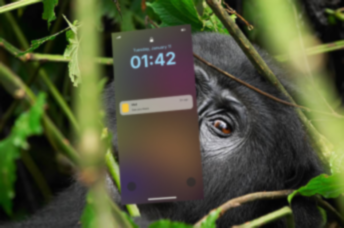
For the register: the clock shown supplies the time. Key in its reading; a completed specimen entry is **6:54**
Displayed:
**1:42**
